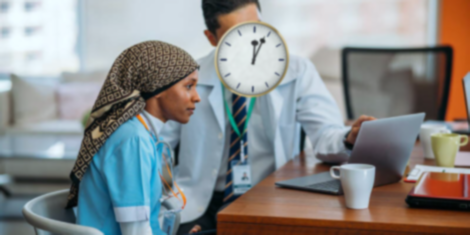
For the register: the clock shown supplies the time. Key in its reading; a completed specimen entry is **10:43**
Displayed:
**12:04**
